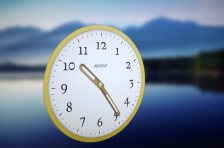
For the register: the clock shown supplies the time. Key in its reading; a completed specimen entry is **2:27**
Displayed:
**10:24**
